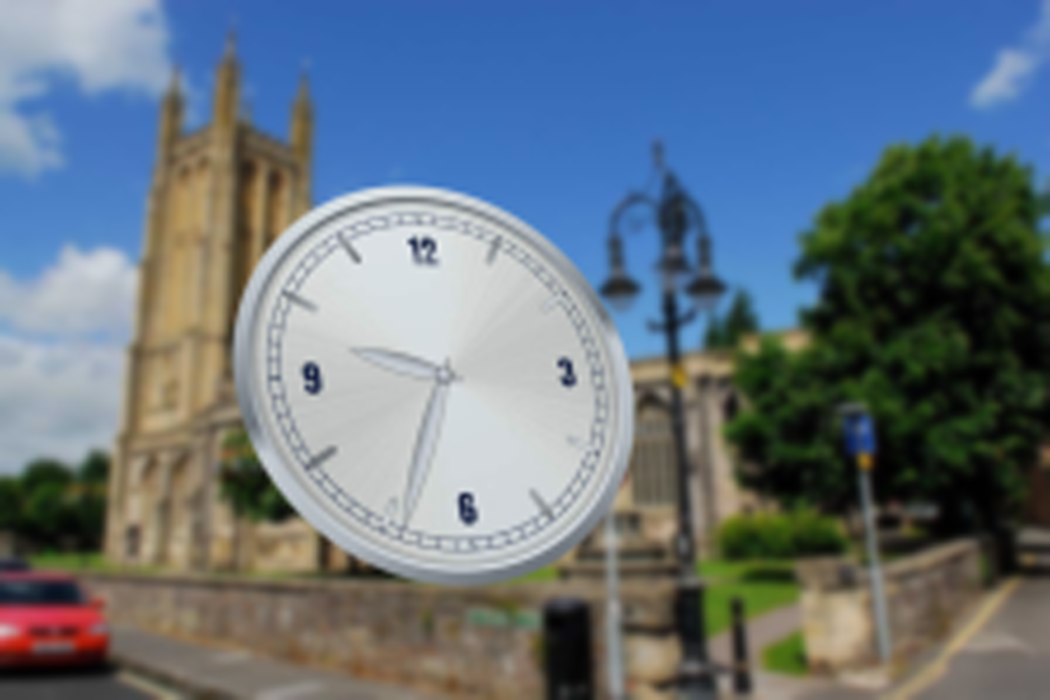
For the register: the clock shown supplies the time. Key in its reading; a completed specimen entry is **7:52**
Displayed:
**9:34**
